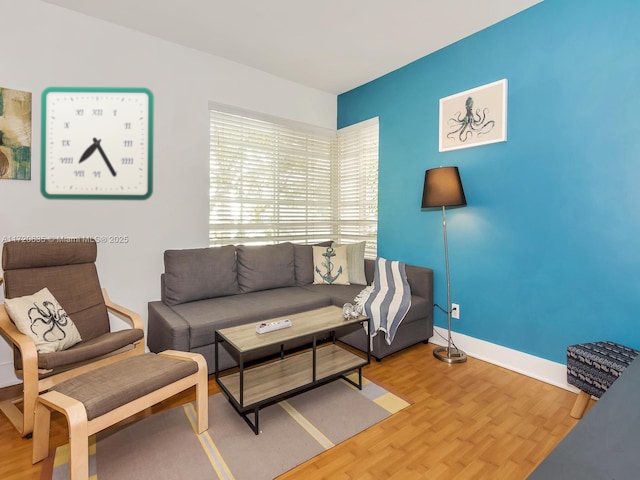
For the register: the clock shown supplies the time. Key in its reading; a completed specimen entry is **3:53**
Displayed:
**7:25**
